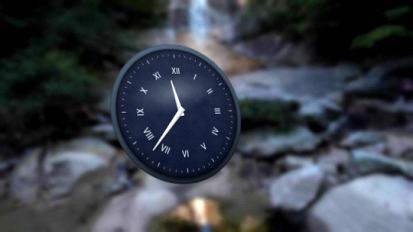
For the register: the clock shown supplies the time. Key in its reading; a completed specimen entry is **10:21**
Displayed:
**11:37**
